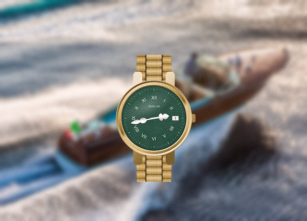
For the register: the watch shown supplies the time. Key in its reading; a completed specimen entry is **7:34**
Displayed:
**2:43**
